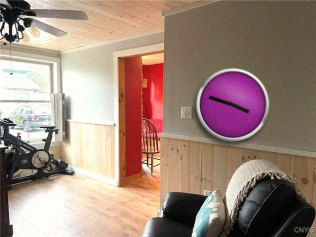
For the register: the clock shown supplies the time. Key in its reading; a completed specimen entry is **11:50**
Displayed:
**3:48**
